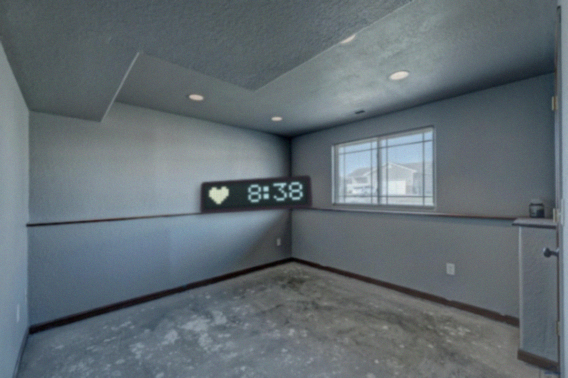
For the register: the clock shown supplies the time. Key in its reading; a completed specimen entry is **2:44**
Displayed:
**8:38**
